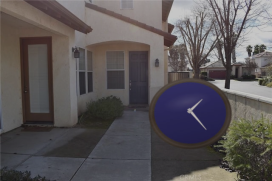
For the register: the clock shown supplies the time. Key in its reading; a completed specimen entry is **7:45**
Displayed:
**1:24**
